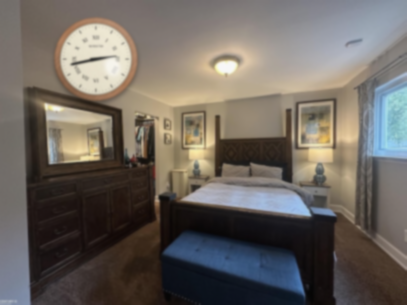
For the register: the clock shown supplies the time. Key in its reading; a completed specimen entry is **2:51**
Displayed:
**2:43**
